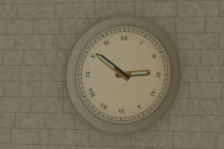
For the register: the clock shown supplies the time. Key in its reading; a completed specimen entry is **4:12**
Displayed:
**2:51**
